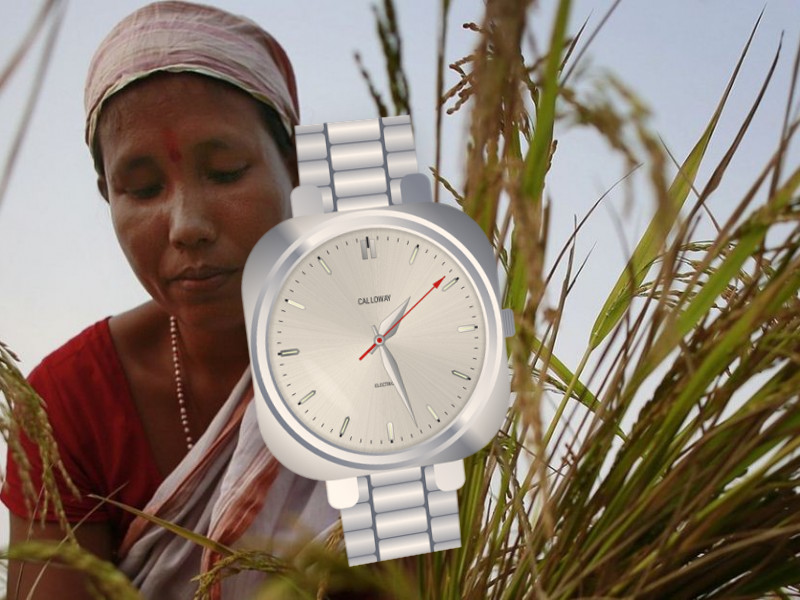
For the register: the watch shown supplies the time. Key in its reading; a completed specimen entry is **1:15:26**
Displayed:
**1:27:09**
